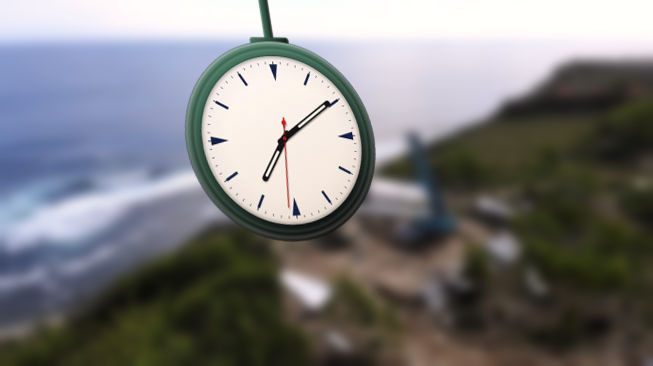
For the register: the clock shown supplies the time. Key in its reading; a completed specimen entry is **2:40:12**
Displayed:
**7:09:31**
